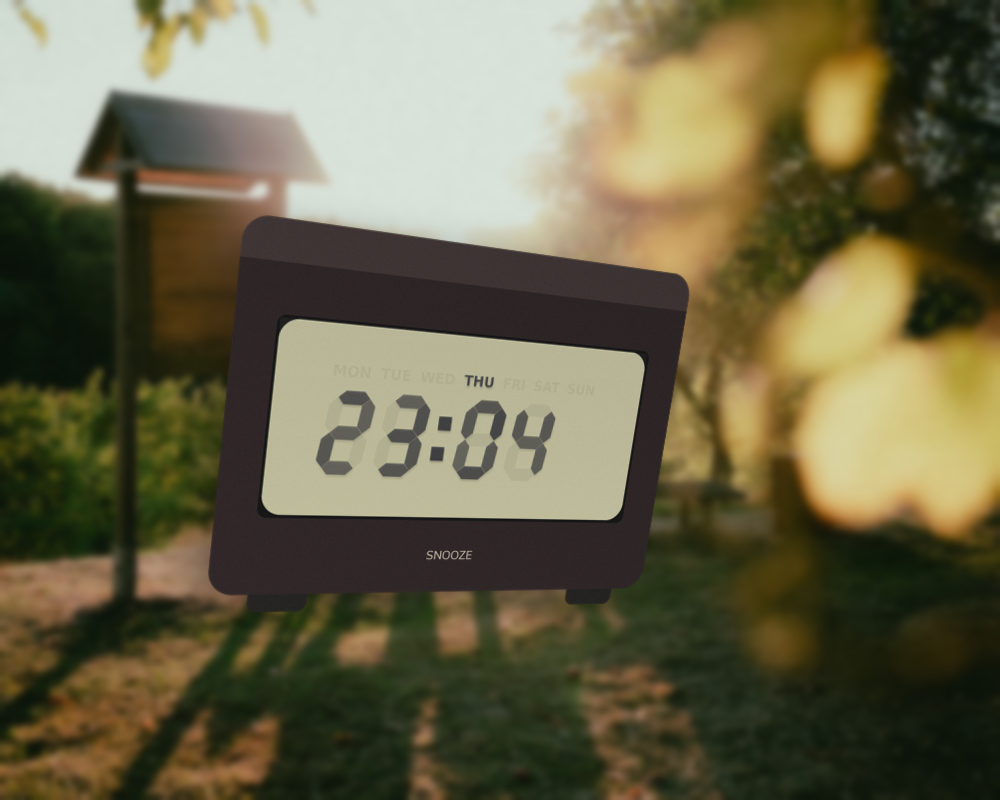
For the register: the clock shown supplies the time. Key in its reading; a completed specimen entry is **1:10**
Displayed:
**23:04**
